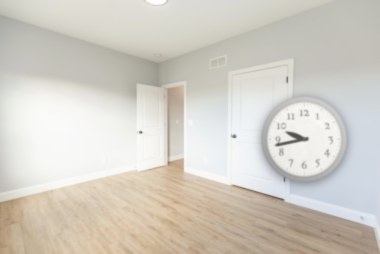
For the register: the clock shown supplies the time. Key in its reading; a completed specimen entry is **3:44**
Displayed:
**9:43**
